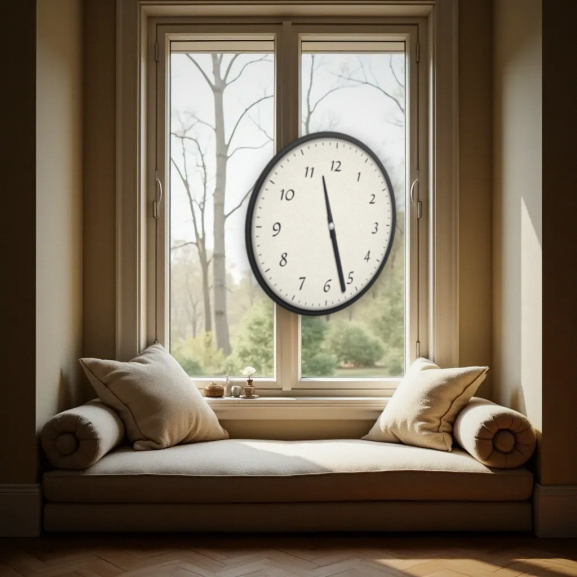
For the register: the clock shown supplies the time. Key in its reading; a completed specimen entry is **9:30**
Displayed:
**11:27**
